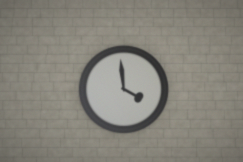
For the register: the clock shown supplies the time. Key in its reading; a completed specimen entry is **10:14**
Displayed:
**3:59**
